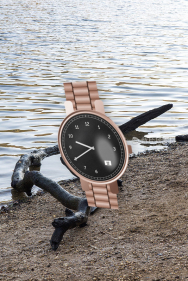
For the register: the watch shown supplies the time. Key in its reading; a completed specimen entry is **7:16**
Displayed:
**9:40**
